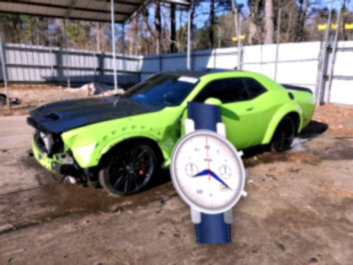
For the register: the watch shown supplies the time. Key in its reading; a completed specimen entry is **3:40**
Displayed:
**8:21**
